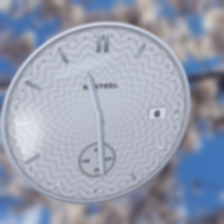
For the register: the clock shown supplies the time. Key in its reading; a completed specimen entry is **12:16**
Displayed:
**11:29**
